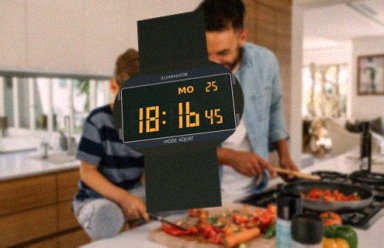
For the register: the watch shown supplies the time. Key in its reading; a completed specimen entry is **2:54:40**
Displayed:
**18:16:45**
